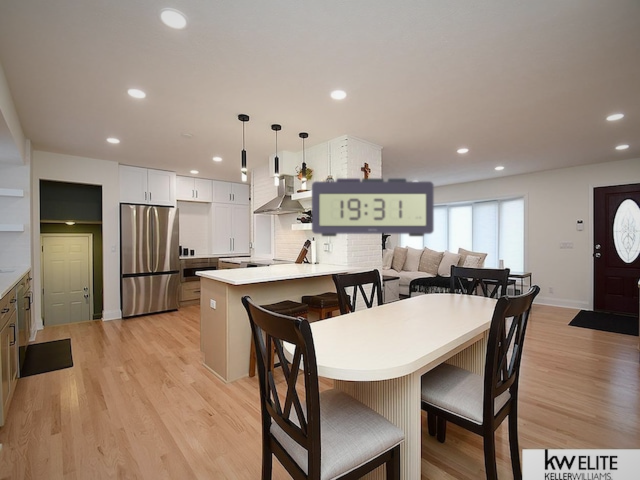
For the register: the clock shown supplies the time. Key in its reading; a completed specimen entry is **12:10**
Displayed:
**19:31**
